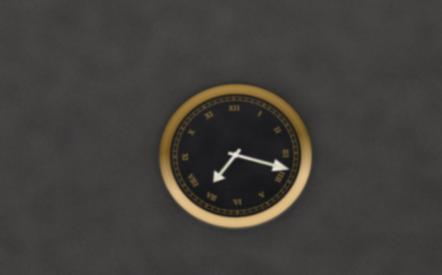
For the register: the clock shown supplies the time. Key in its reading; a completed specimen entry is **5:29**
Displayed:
**7:18**
